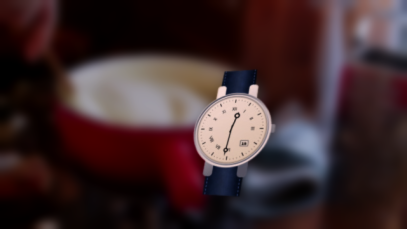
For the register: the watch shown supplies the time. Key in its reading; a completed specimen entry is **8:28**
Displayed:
**12:31**
